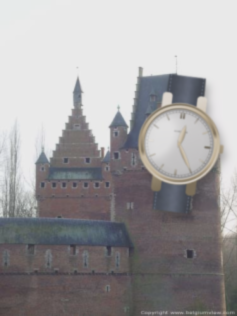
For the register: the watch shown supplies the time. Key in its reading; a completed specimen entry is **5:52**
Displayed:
**12:25**
